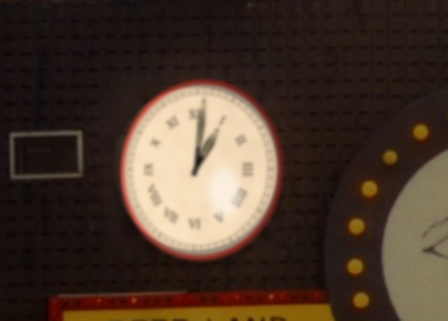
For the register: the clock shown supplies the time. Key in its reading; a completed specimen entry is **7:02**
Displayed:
**1:01**
